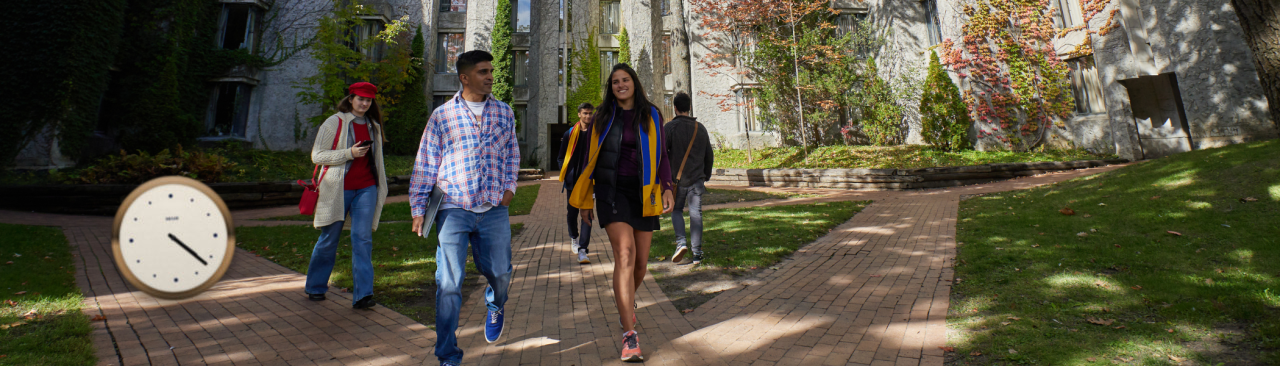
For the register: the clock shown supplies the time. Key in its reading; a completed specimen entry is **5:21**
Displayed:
**4:22**
